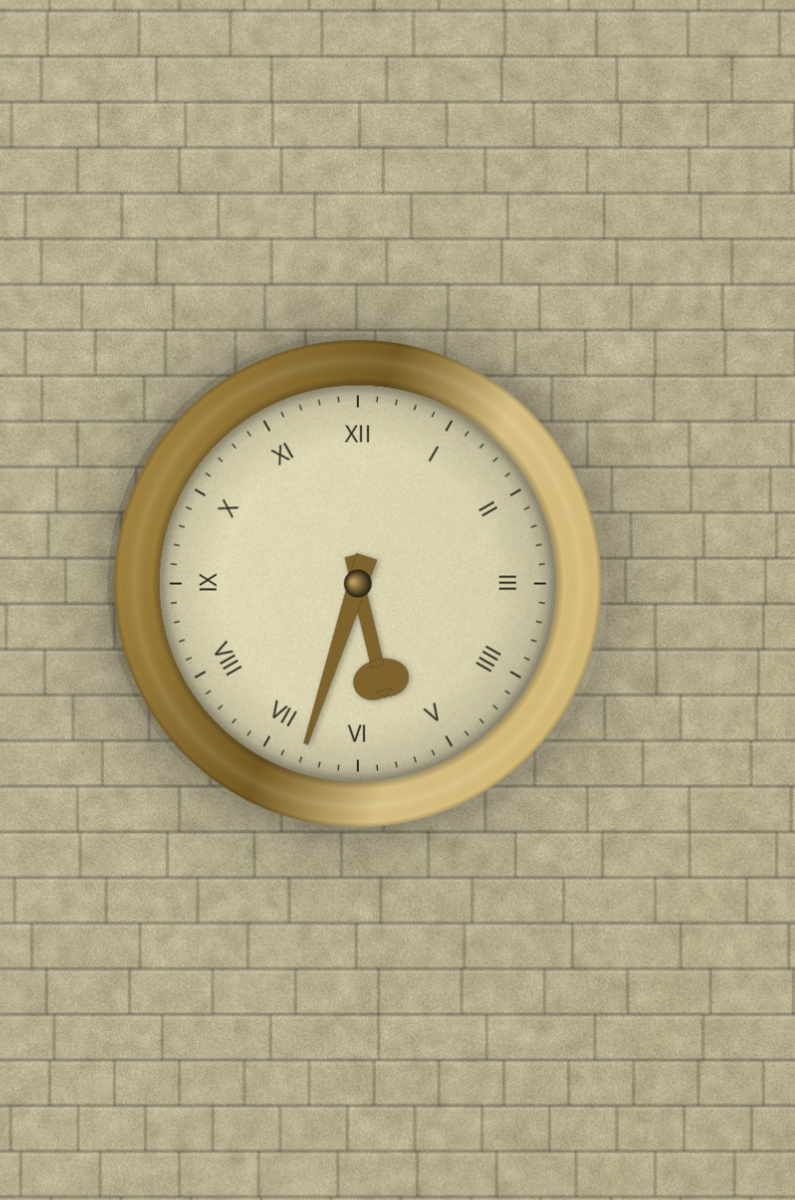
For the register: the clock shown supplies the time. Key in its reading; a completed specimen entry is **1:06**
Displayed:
**5:33**
